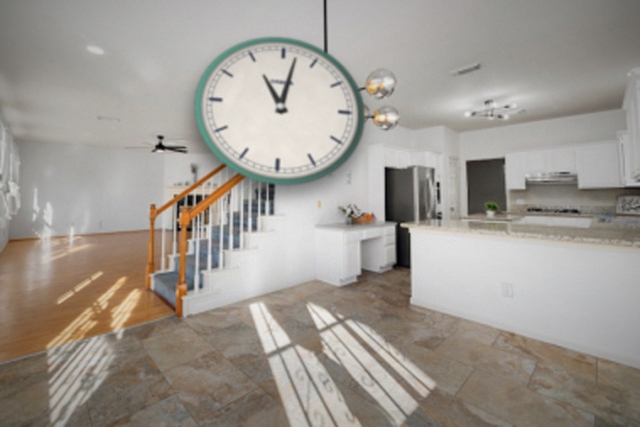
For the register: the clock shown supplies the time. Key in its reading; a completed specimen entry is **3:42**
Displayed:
**11:02**
